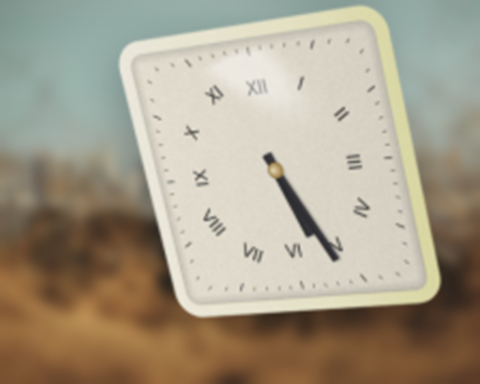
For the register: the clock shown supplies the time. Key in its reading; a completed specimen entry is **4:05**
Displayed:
**5:26**
